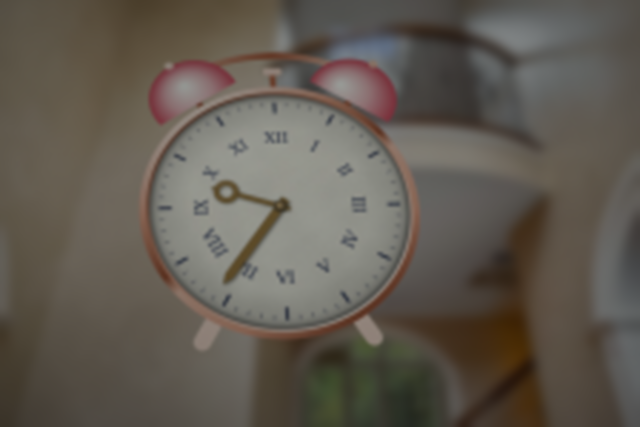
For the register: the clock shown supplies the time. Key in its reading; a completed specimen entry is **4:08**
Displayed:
**9:36**
